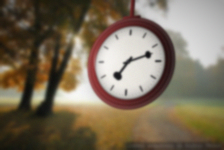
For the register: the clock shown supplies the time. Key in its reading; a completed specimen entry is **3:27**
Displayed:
**7:12**
